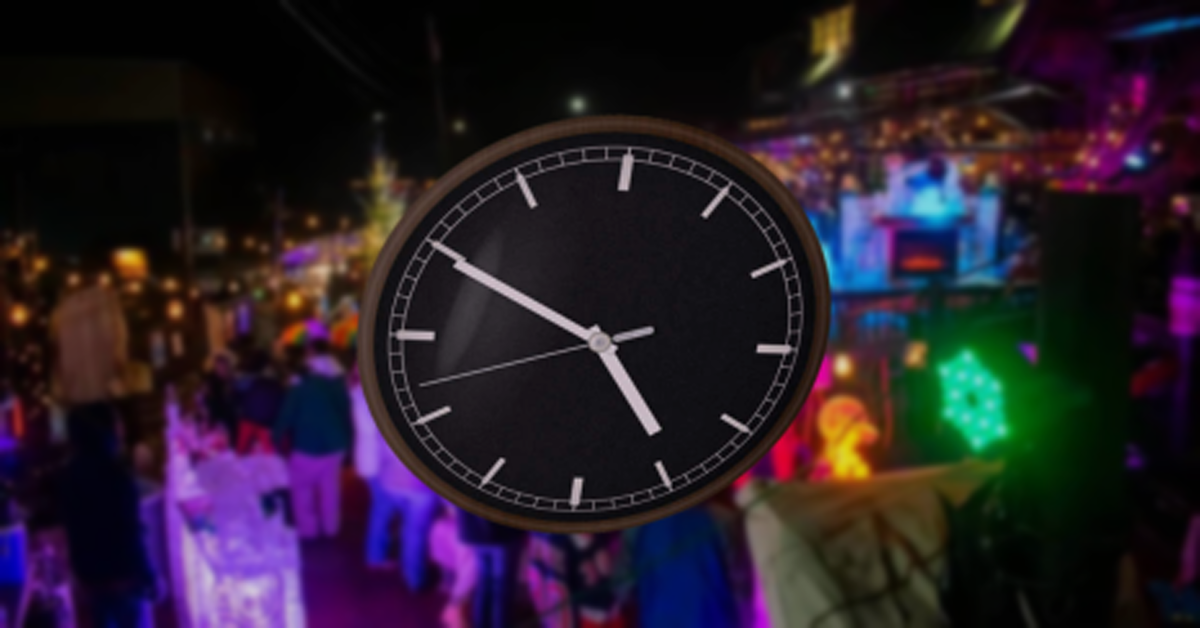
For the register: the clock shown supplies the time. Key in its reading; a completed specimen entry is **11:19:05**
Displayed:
**4:49:42**
